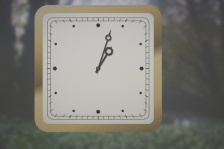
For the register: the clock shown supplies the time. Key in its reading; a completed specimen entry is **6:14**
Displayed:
**1:03**
